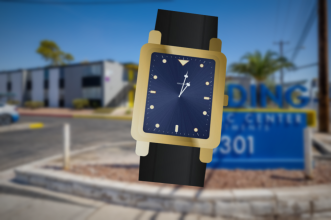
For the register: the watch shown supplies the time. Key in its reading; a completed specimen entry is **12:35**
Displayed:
**1:02**
